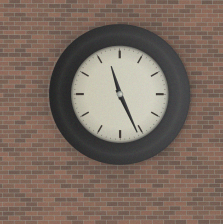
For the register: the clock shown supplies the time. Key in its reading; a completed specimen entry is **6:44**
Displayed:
**11:26**
